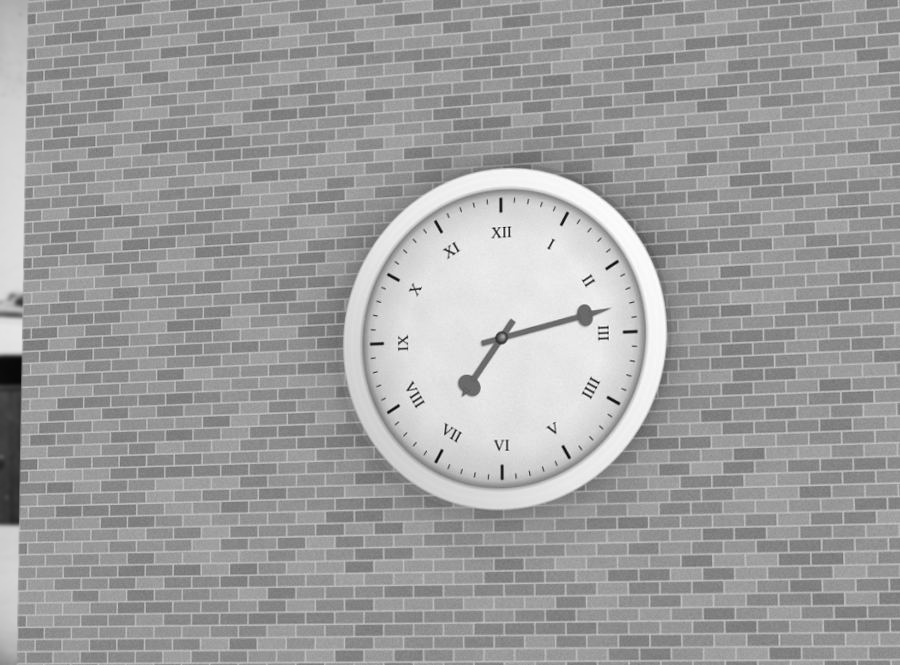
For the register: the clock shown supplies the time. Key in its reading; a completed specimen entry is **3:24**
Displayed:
**7:13**
